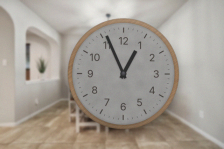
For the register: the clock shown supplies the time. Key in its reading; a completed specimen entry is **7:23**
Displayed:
**12:56**
